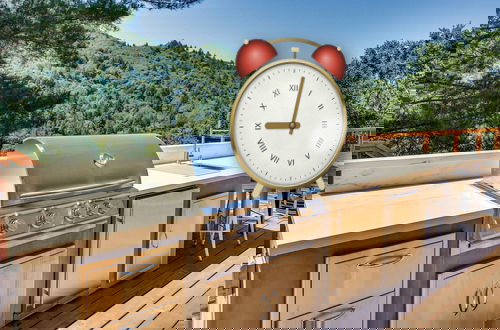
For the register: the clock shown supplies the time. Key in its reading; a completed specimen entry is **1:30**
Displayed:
**9:02**
